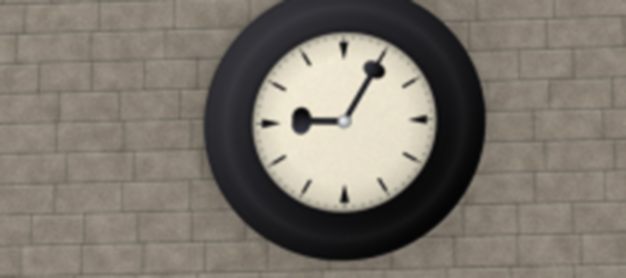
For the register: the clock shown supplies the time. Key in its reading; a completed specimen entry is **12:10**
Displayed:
**9:05**
